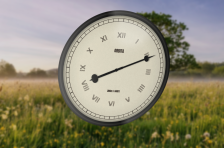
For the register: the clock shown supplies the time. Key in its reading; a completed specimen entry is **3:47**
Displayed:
**8:11**
